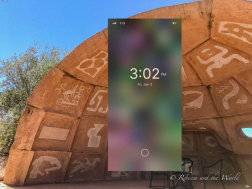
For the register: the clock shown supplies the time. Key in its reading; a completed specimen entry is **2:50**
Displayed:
**3:02**
